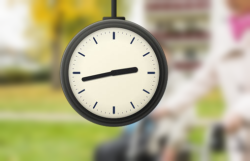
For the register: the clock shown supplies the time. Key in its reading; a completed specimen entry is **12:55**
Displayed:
**2:43**
